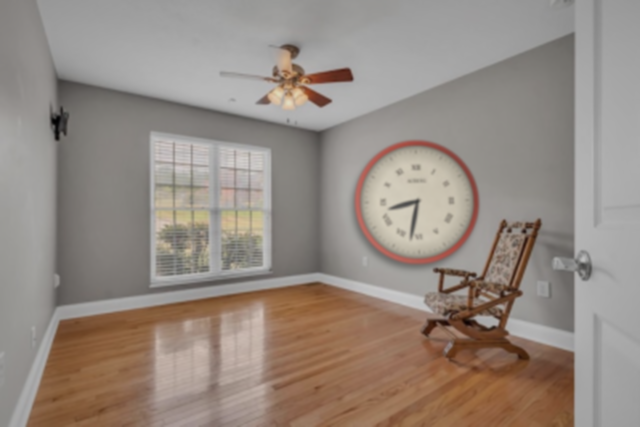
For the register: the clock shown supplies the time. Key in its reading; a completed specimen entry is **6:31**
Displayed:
**8:32**
